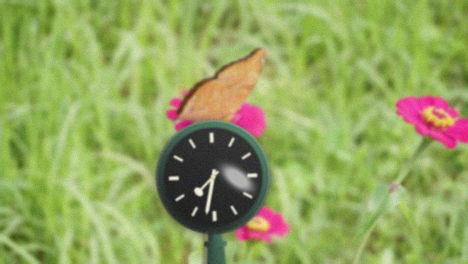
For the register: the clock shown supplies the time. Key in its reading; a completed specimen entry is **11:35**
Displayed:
**7:32**
